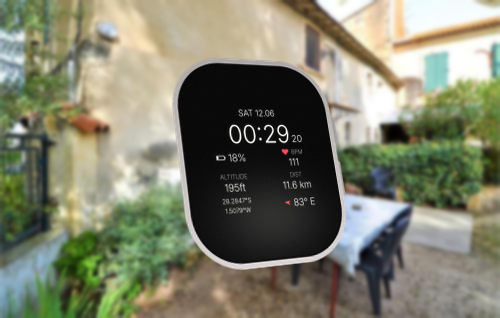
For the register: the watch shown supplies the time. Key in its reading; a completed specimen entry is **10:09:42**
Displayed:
**0:29:20**
